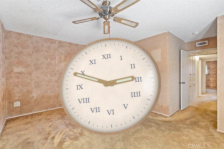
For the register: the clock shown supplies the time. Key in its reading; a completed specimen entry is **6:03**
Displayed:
**2:49**
